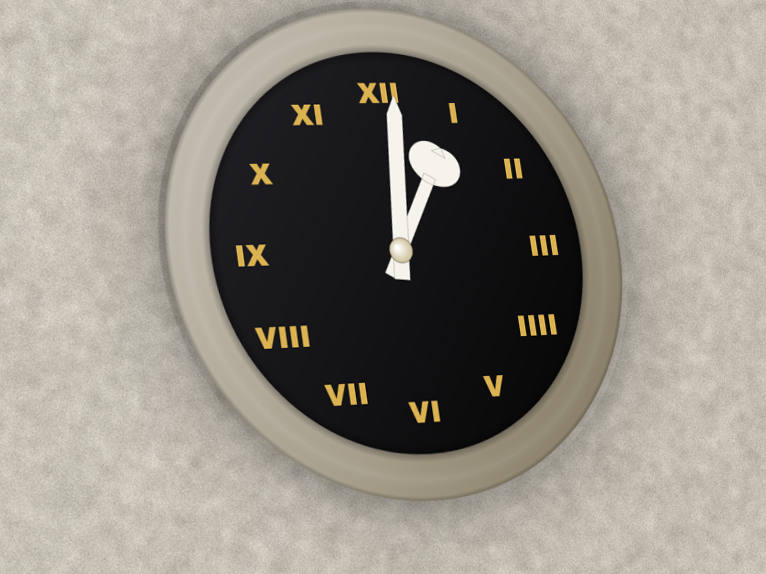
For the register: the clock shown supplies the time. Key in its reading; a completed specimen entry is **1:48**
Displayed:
**1:01**
